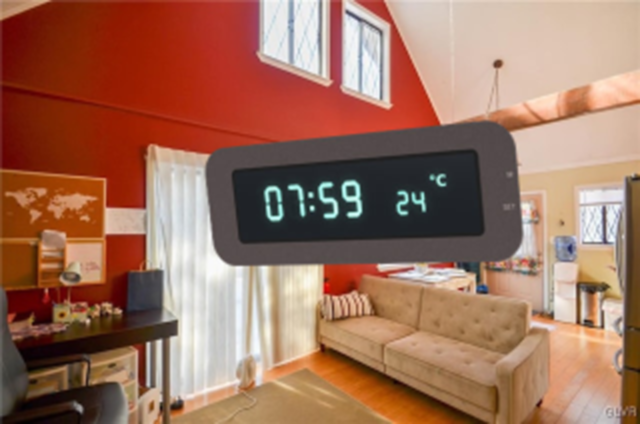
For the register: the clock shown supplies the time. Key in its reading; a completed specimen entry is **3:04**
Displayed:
**7:59**
